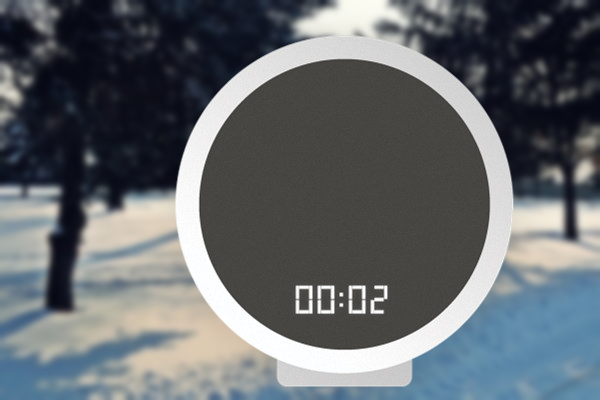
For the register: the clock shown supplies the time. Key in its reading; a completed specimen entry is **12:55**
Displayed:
**0:02**
